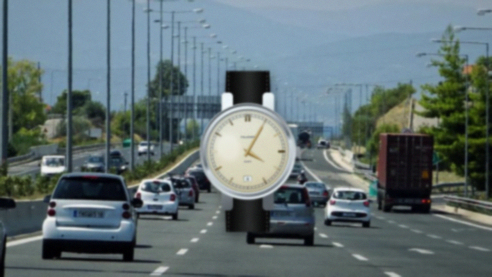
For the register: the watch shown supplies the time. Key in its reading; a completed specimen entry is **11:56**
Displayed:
**4:05**
